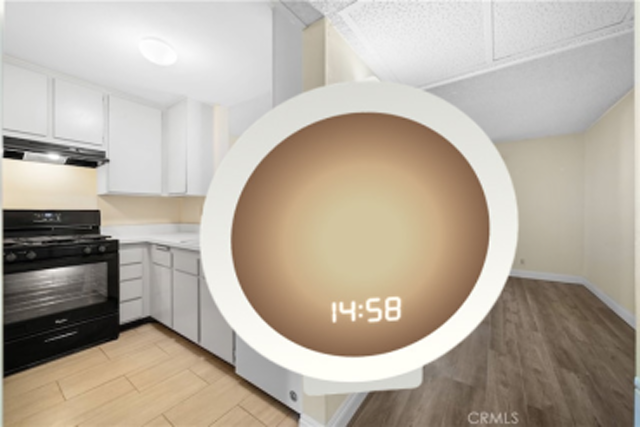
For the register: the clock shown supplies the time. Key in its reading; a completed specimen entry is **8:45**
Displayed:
**14:58**
